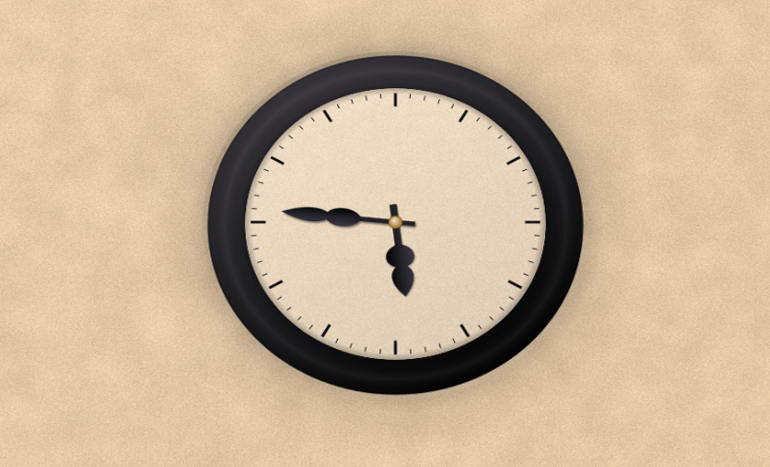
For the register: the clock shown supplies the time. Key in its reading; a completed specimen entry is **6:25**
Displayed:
**5:46**
